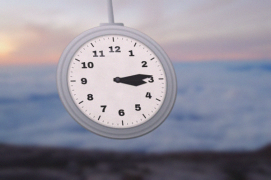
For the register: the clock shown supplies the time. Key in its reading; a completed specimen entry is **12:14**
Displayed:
**3:14**
